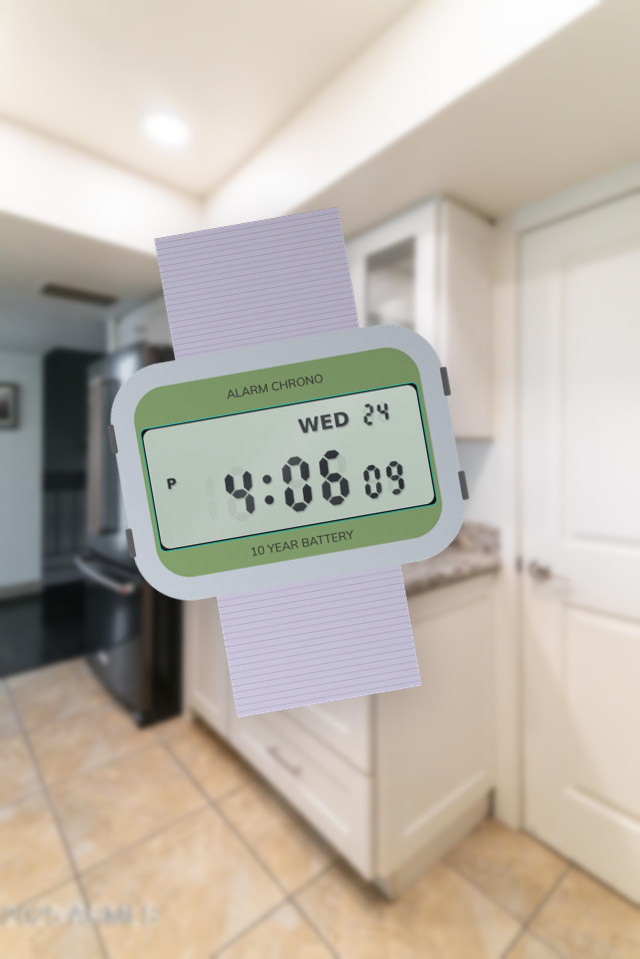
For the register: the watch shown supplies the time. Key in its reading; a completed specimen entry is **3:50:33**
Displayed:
**4:06:09**
